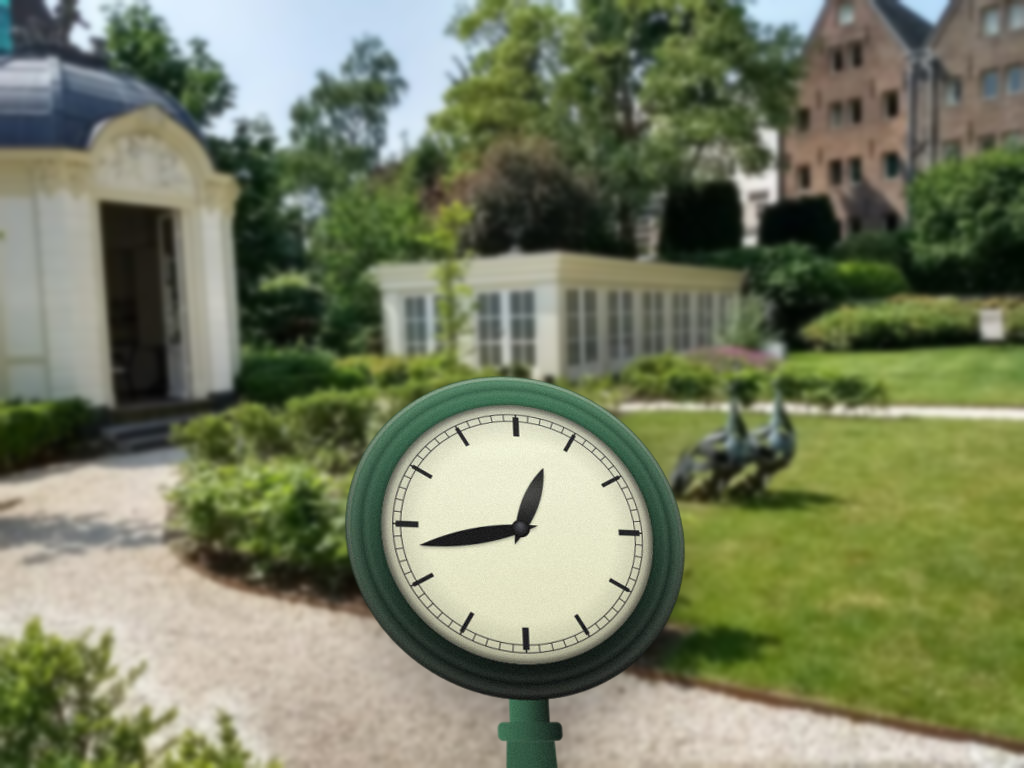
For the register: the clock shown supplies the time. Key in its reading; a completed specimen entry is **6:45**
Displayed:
**12:43**
